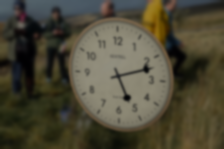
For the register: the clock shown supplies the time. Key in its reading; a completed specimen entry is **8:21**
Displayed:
**5:12**
